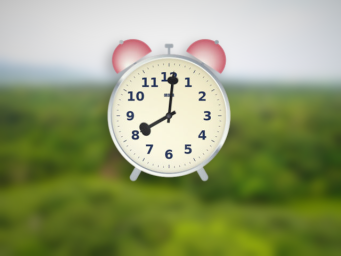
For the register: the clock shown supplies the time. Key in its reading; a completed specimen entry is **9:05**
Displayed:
**8:01**
